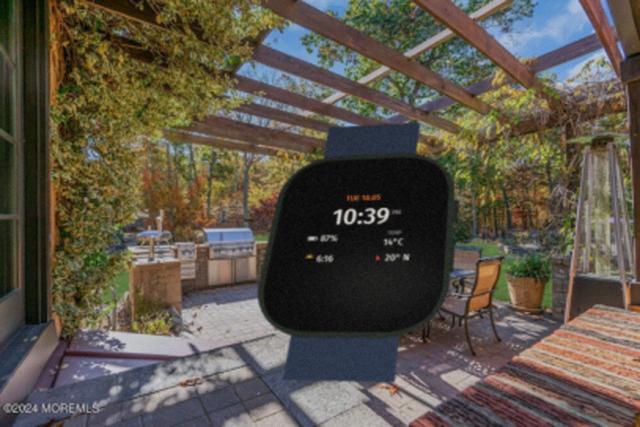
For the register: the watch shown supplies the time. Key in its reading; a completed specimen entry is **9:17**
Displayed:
**10:39**
